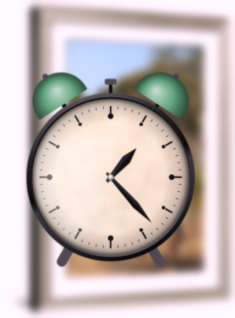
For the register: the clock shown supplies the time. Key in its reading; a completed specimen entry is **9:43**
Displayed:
**1:23**
